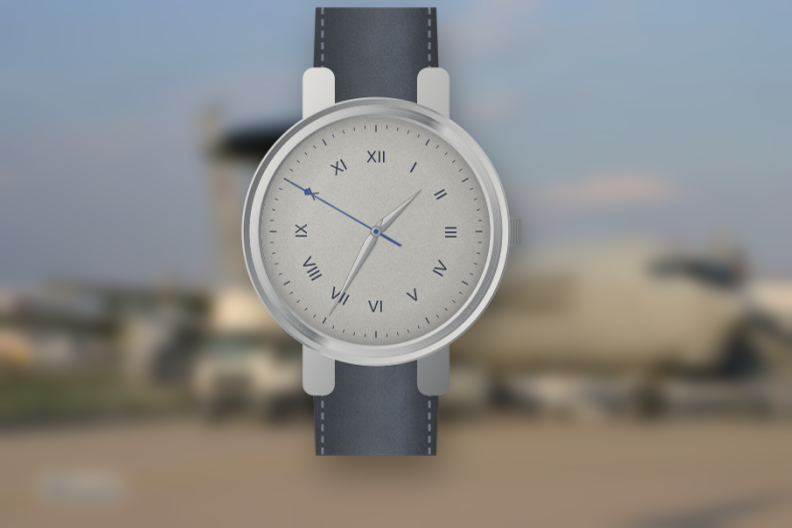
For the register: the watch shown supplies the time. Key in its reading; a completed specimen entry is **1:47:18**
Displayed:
**1:34:50**
